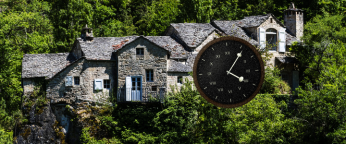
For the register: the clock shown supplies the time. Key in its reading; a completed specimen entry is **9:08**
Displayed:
**4:06**
